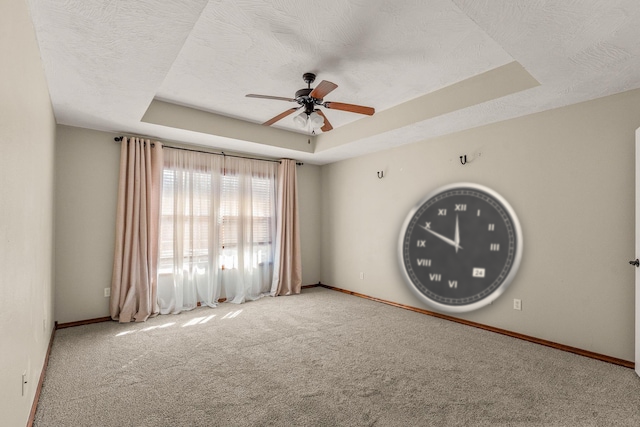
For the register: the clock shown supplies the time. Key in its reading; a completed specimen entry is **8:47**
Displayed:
**11:49**
